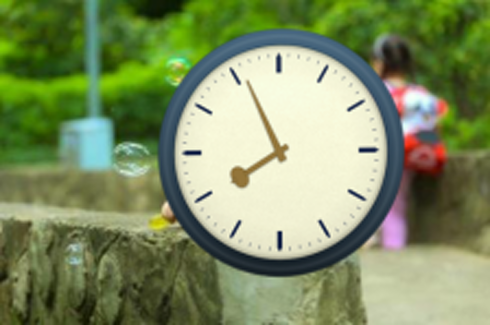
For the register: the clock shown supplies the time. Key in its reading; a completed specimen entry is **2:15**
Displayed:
**7:56**
